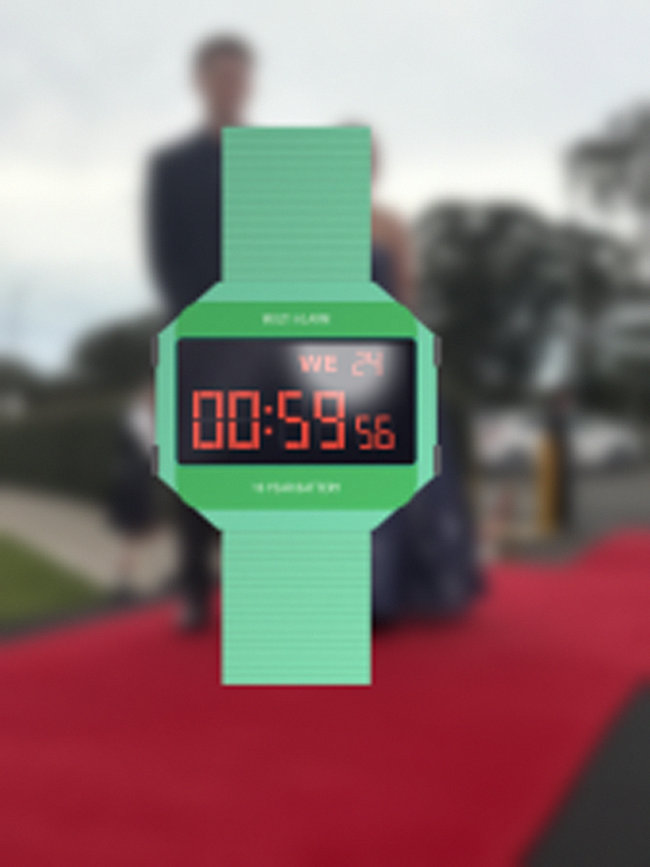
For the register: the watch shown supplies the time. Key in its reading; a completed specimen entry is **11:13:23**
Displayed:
**0:59:56**
